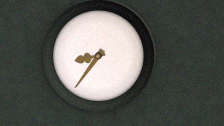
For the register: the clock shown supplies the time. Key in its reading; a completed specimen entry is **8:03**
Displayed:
**8:36**
